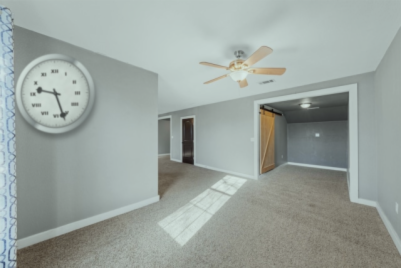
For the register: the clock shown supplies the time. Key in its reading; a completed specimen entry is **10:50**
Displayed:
**9:27**
